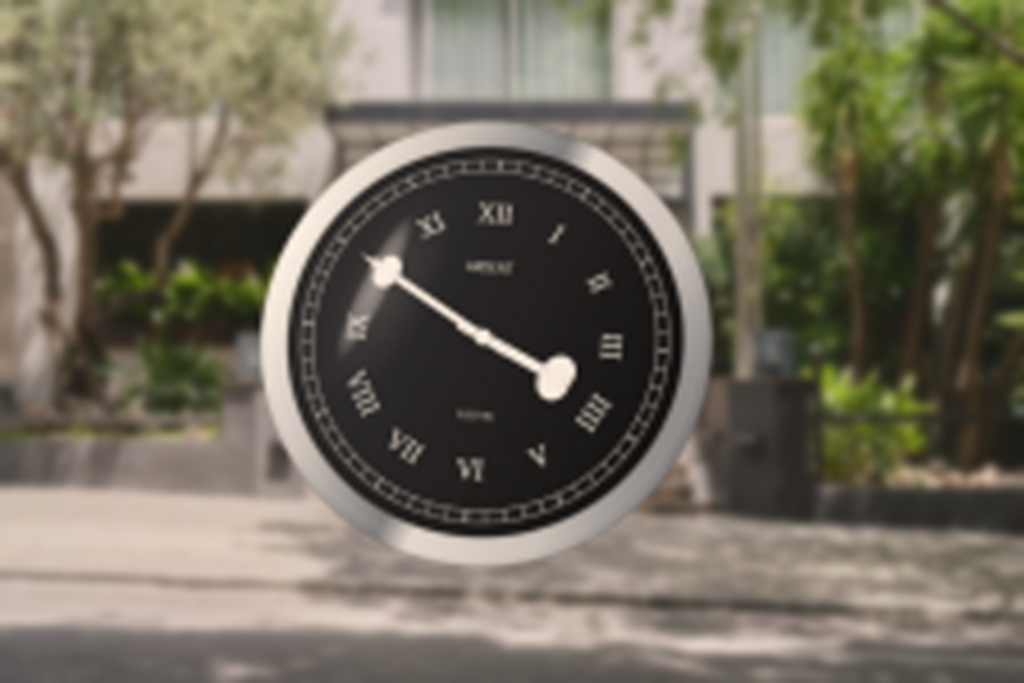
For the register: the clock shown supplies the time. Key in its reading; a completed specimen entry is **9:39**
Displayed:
**3:50**
